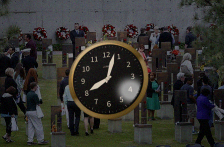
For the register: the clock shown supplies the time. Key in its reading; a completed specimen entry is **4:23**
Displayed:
**8:03**
